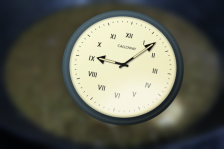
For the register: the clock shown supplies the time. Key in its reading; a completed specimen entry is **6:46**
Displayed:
**9:07**
